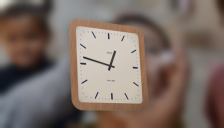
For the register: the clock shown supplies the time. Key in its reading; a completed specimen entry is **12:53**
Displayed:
**12:47**
